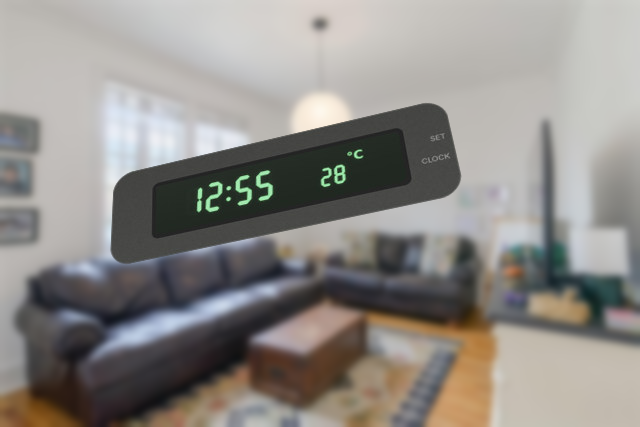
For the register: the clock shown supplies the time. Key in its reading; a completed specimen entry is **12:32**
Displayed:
**12:55**
